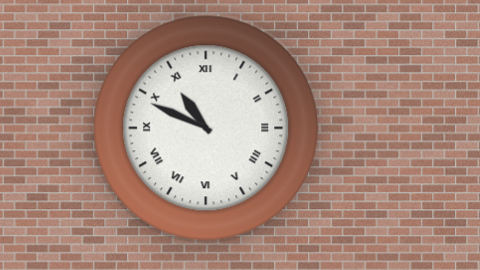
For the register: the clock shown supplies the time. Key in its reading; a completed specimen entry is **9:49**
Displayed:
**10:49**
